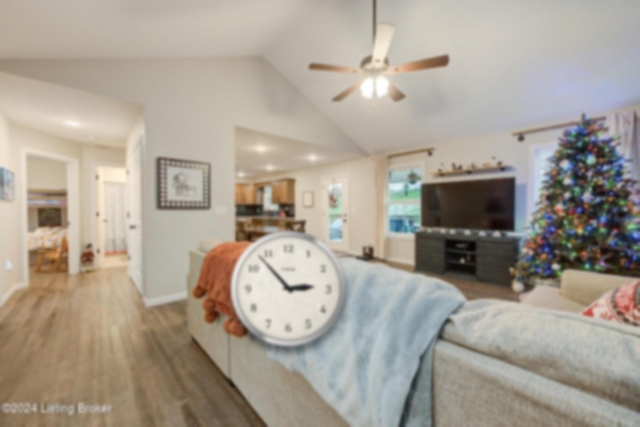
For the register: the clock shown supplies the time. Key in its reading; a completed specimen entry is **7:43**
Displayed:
**2:53**
